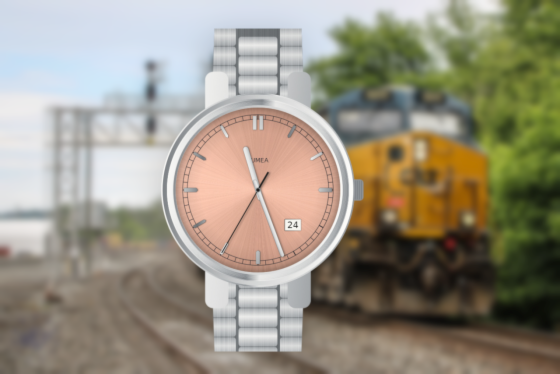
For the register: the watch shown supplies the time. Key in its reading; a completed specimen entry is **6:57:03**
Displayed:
**11:26:35**
